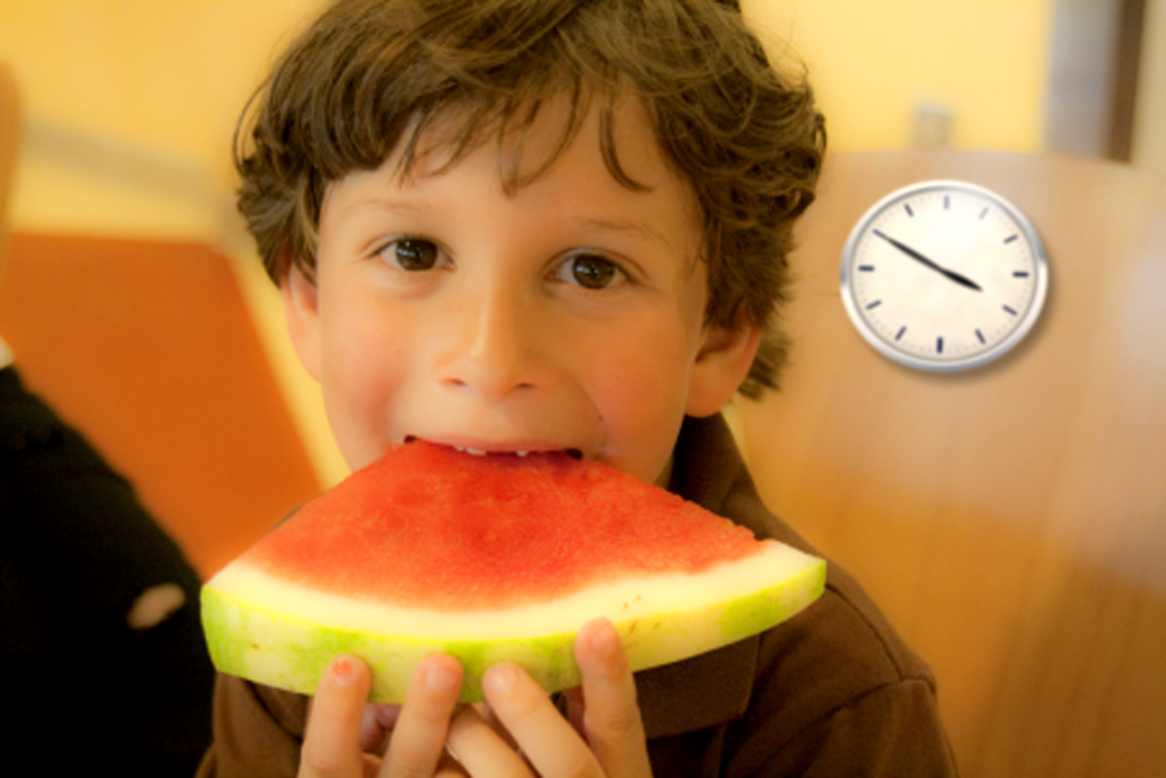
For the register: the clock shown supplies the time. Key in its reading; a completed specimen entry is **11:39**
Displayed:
**3:50**
